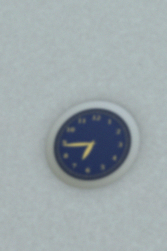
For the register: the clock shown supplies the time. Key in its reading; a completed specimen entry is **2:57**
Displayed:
**6:44**
